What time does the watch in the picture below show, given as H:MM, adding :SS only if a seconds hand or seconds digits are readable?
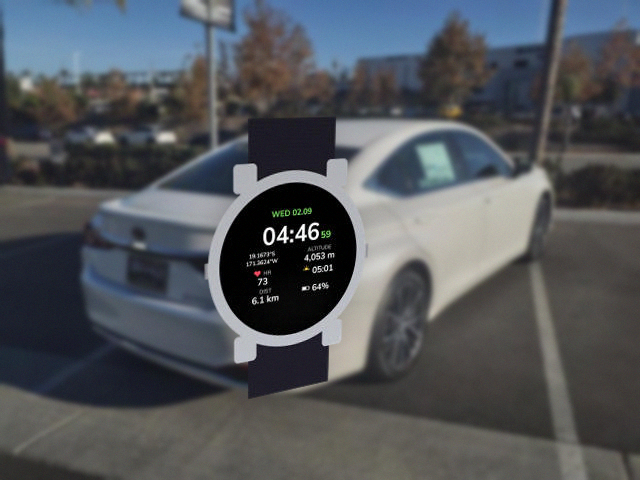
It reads 4:46:59
